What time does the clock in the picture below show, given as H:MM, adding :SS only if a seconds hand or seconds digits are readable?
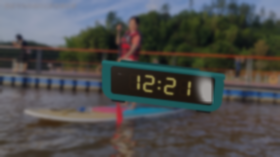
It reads 12:21
